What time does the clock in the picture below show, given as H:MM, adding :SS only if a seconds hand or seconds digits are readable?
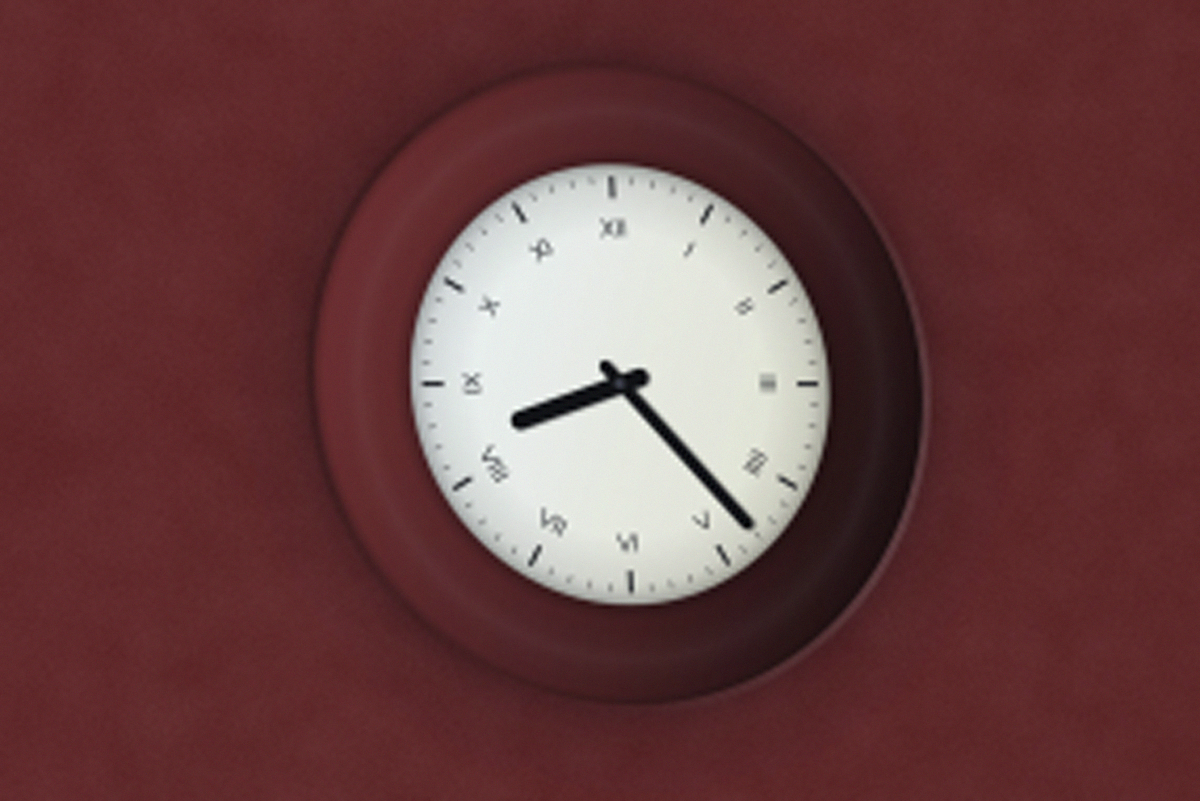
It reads 8:23
